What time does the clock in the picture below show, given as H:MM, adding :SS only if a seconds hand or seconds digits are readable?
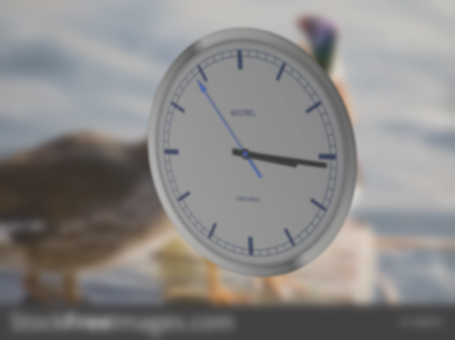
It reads 3:15:54
